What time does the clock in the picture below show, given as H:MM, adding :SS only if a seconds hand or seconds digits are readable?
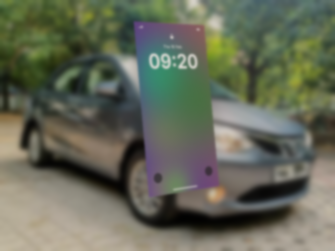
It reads 9:20
